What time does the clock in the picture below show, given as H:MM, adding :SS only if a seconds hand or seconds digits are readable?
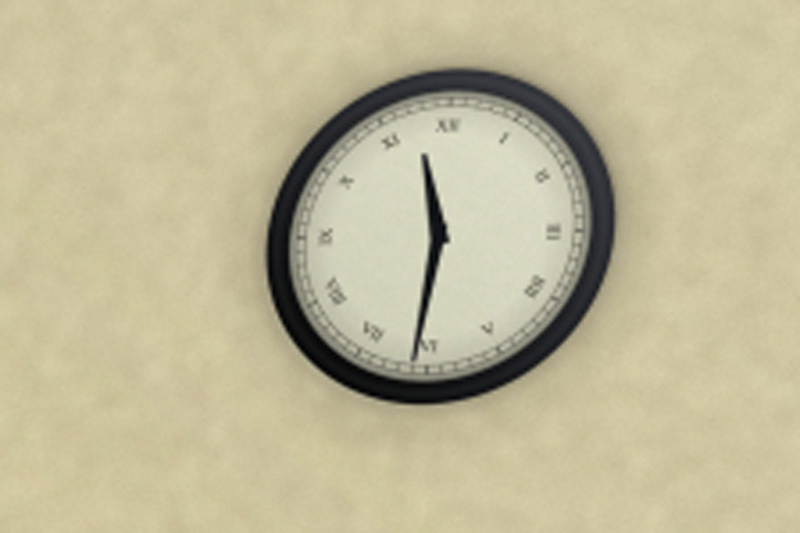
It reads 11:31
